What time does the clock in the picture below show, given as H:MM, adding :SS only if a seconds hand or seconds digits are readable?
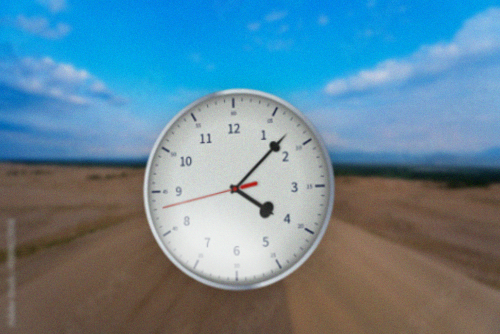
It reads 4:07:43
